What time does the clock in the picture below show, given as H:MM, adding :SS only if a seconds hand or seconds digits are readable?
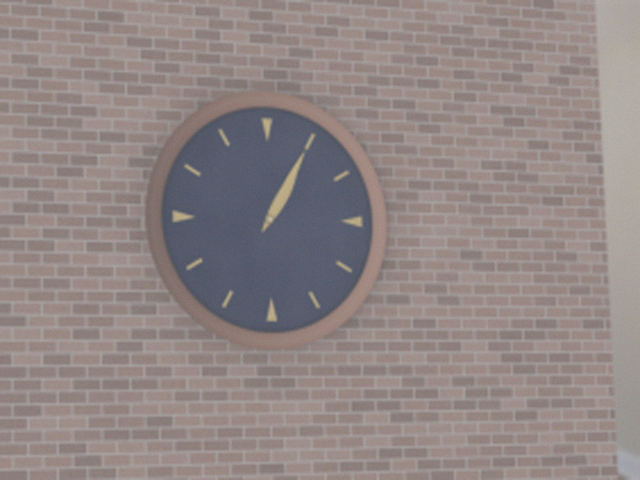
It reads 1:05
